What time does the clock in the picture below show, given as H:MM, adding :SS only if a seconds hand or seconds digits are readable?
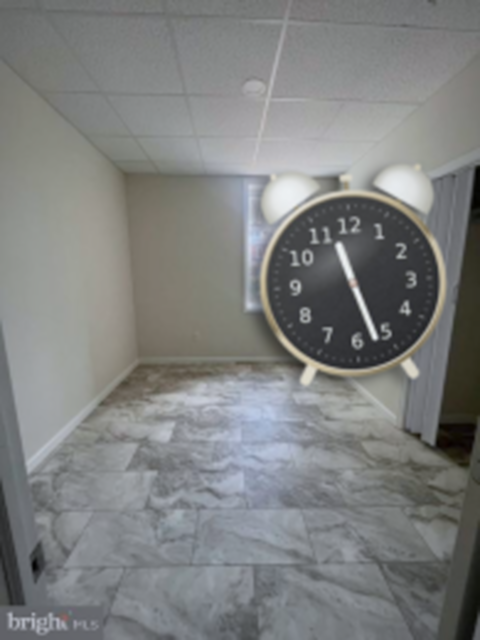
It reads 11:27
